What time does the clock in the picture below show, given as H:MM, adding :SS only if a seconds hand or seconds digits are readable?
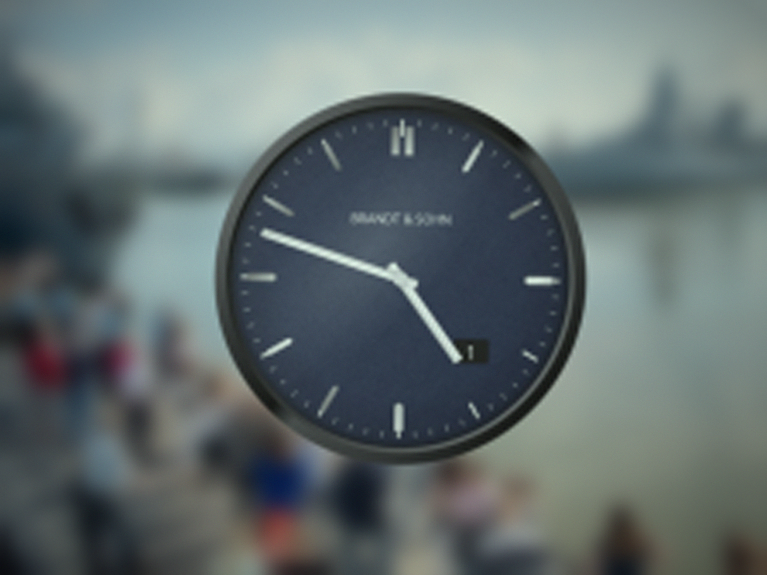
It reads 4:48
